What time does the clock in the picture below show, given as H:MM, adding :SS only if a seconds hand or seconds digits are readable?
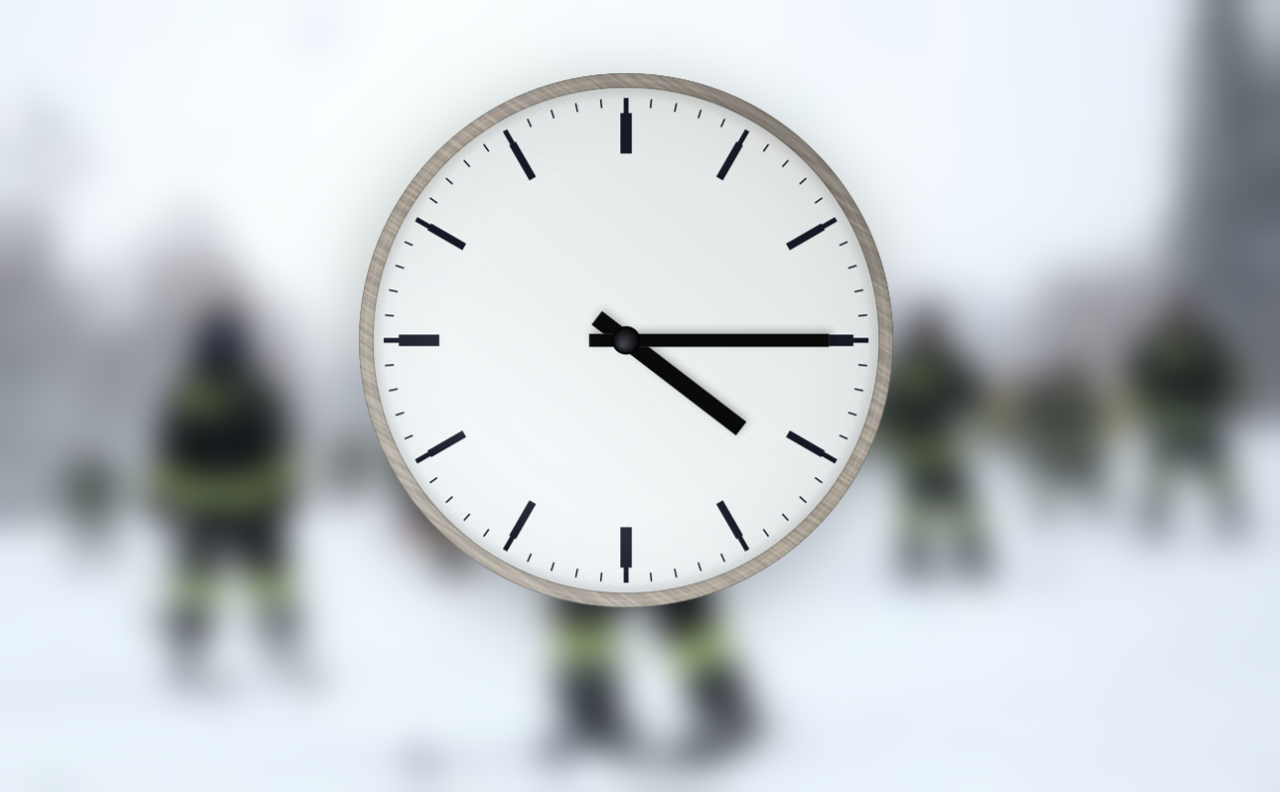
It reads 4:15
